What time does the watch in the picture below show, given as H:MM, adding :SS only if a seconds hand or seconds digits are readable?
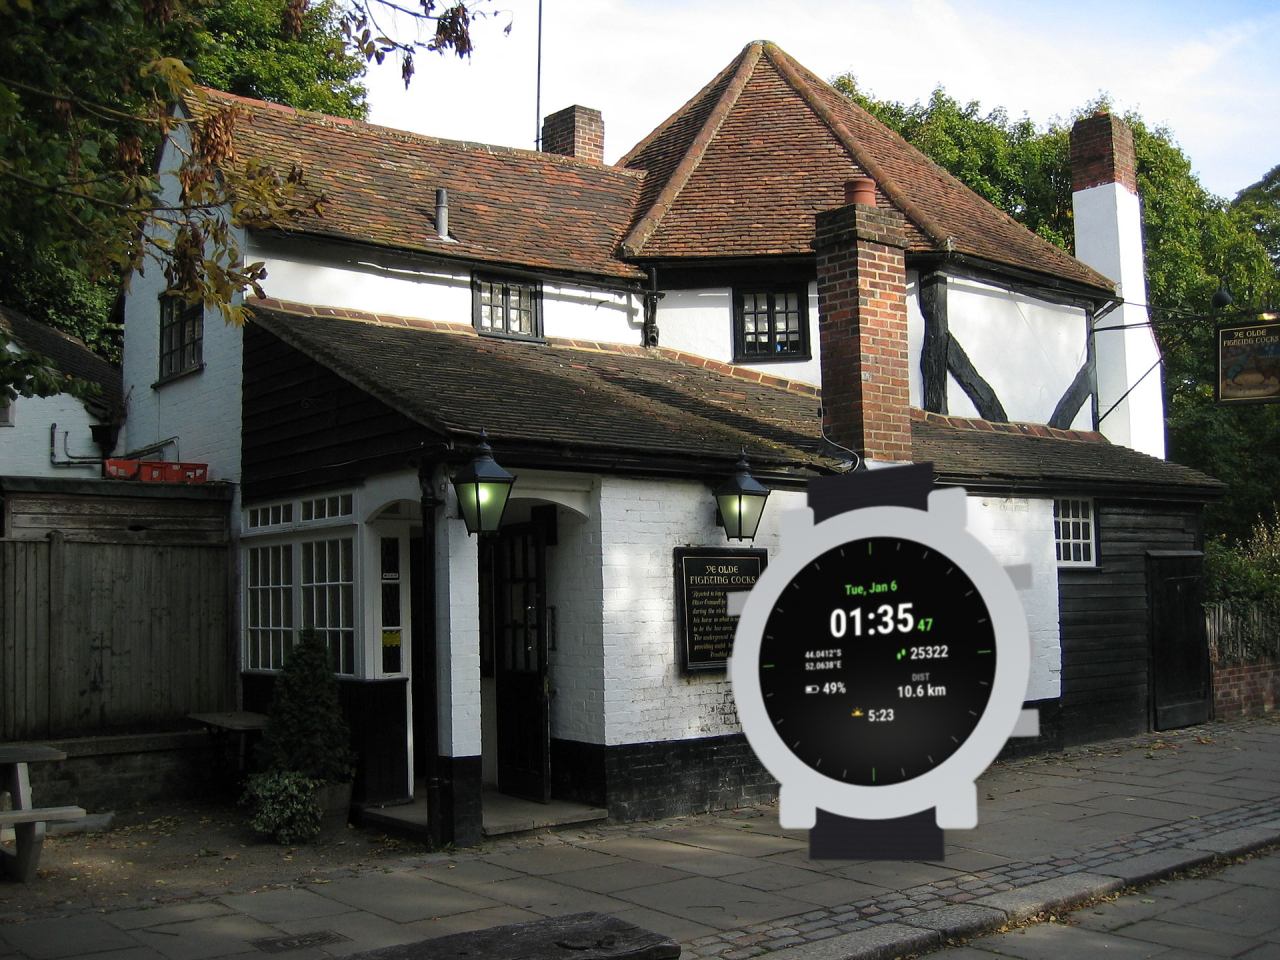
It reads 1:35:47
